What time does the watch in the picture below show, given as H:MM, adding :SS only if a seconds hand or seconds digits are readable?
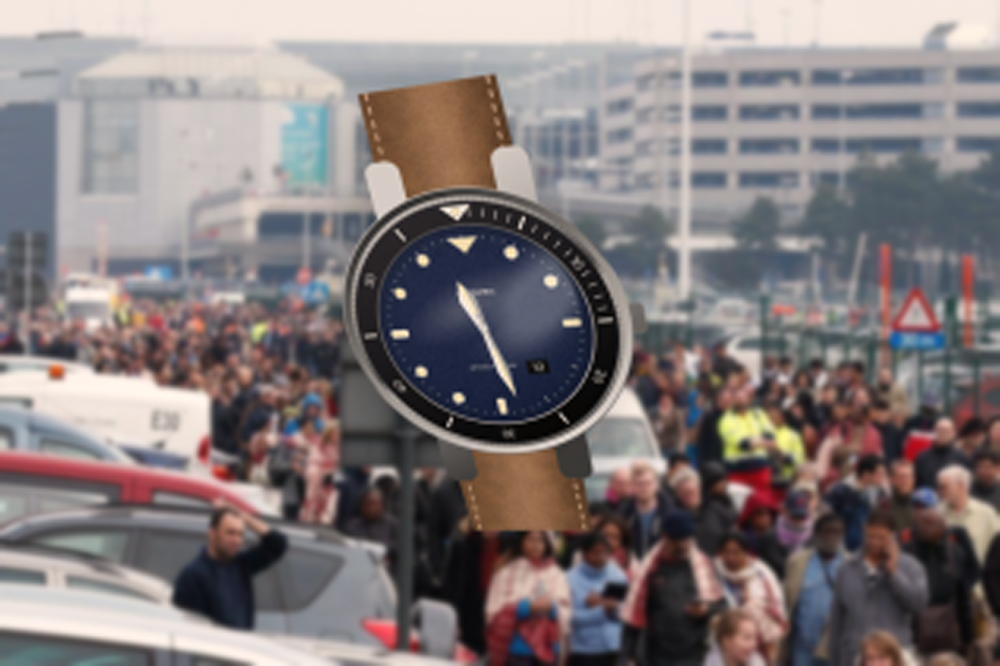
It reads 11:28
